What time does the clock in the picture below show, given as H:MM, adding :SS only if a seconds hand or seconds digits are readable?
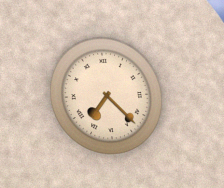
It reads 7:23
